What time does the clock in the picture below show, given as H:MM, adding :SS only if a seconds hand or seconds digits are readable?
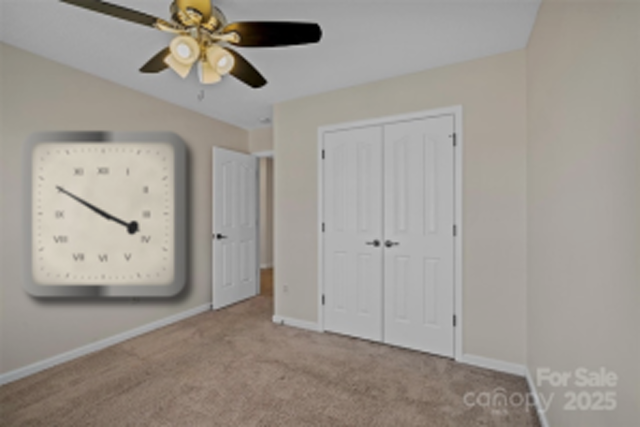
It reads 3:50
